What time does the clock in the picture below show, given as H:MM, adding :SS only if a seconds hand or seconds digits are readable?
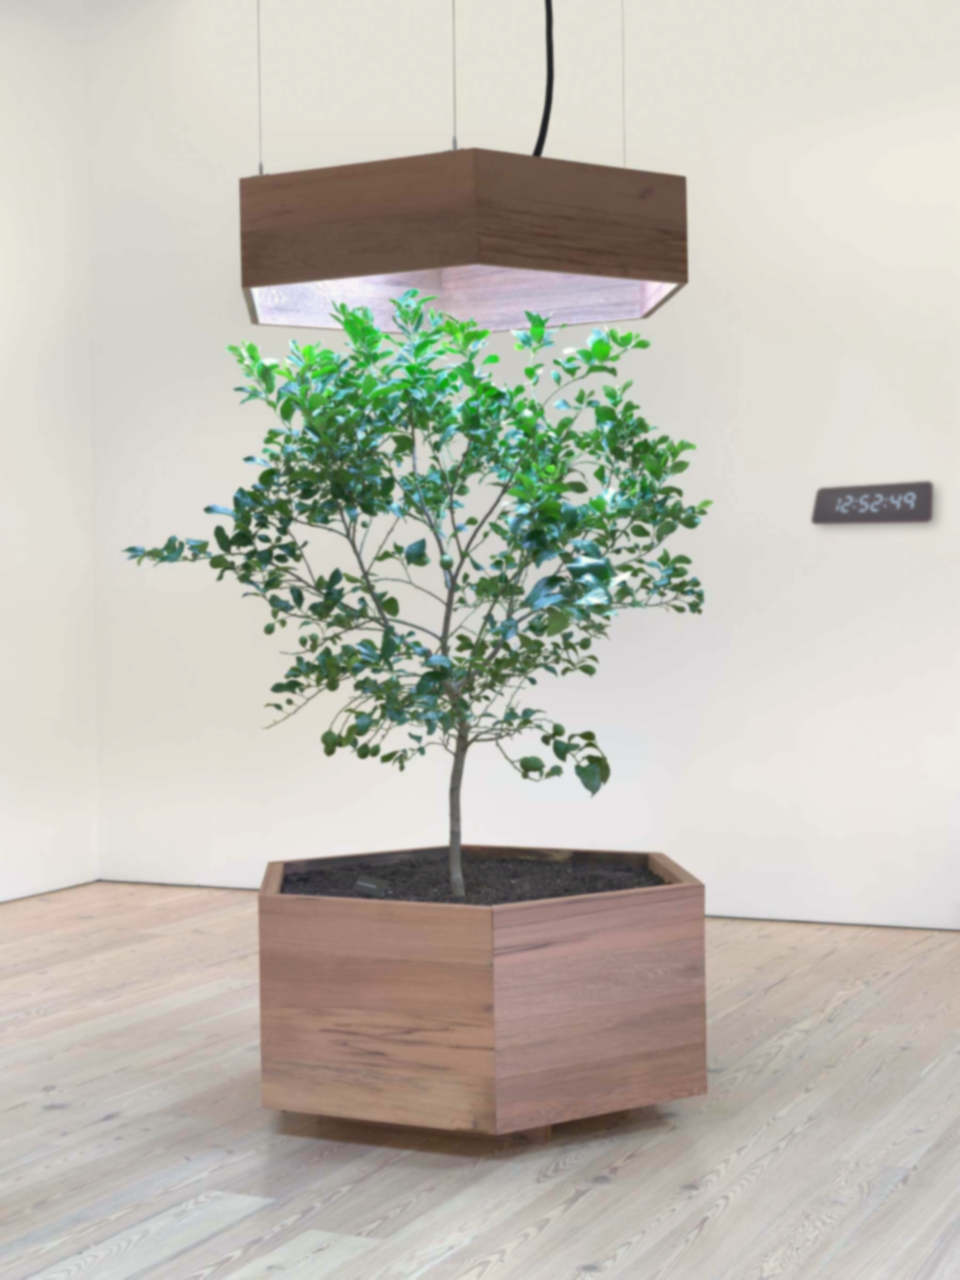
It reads 12:52:49
